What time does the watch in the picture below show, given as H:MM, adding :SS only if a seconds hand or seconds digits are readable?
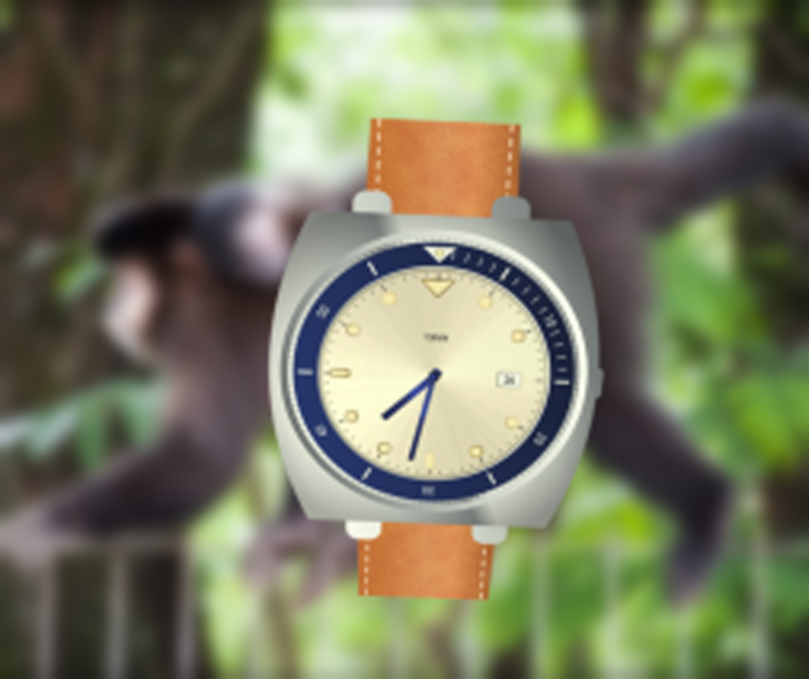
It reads 7:32
